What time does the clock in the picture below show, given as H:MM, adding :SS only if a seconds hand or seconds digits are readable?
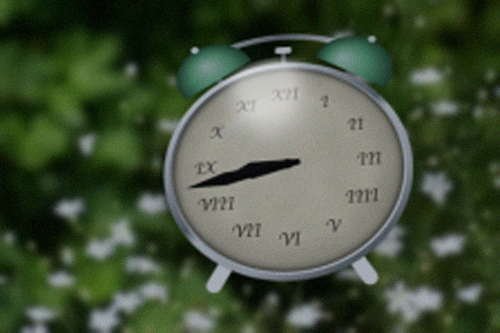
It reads 8:43
